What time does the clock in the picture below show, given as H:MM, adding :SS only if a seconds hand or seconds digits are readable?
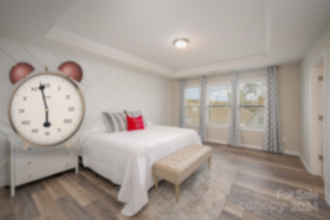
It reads 5:58
